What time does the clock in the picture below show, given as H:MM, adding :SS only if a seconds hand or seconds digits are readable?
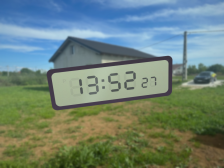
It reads 13:52:27
